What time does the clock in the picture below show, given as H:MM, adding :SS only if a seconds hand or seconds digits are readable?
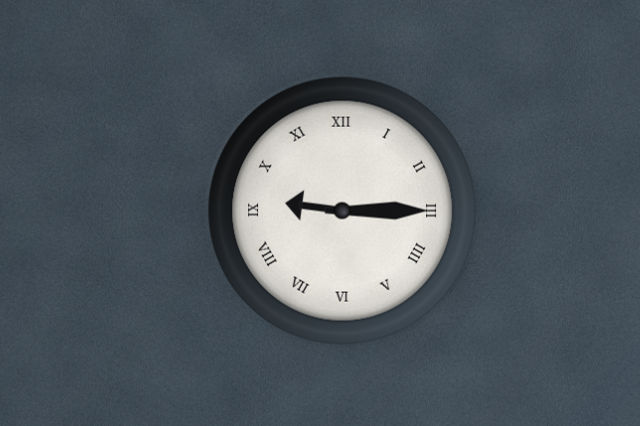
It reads 9:15
